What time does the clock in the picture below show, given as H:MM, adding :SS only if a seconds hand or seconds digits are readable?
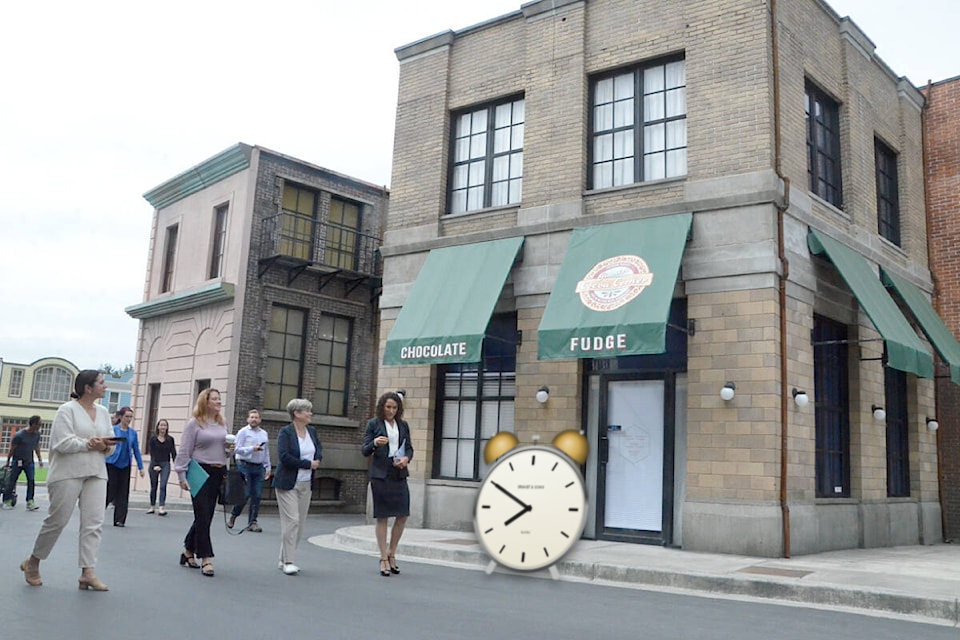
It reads 7:50
